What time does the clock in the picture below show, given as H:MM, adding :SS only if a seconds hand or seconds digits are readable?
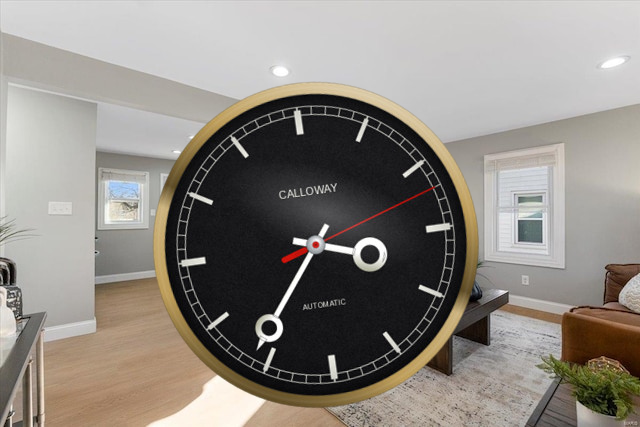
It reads 3:36:12
